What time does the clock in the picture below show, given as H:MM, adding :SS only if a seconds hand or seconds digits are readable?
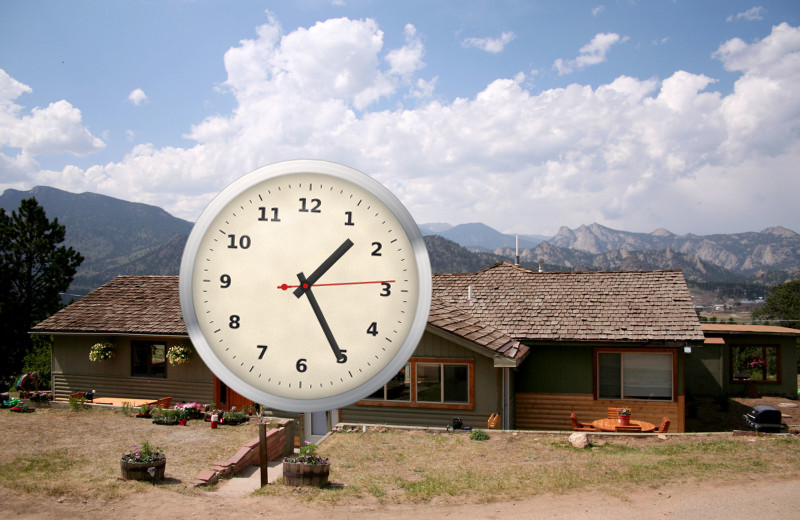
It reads 1:25:14
